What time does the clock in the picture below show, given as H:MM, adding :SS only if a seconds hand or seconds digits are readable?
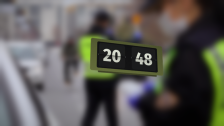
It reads 20:48
